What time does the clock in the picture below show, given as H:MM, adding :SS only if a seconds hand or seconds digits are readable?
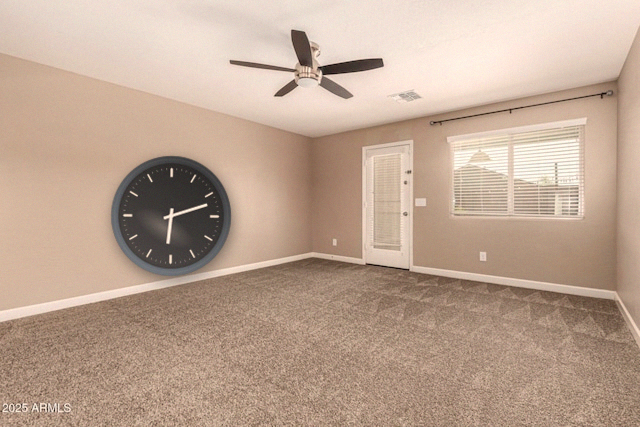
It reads 6:12
